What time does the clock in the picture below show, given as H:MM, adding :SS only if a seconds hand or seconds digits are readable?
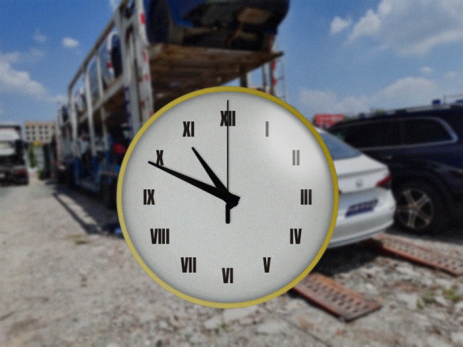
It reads 10:49:00
